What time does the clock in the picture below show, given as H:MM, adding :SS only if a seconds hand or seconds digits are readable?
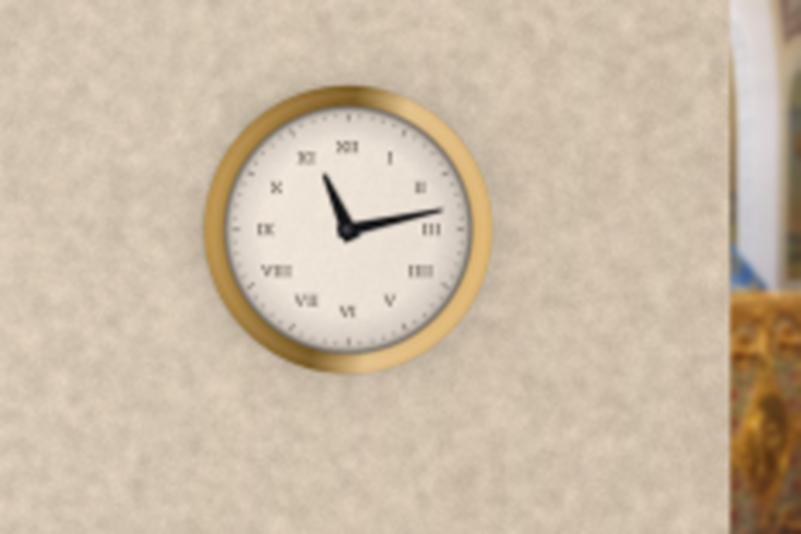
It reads 11:13
